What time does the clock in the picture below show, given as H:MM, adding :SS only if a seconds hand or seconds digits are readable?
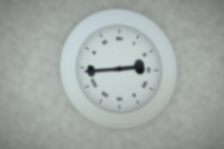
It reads 2:44
